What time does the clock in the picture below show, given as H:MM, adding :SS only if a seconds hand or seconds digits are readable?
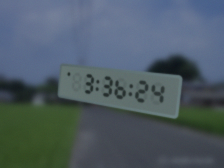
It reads 3:36:24
